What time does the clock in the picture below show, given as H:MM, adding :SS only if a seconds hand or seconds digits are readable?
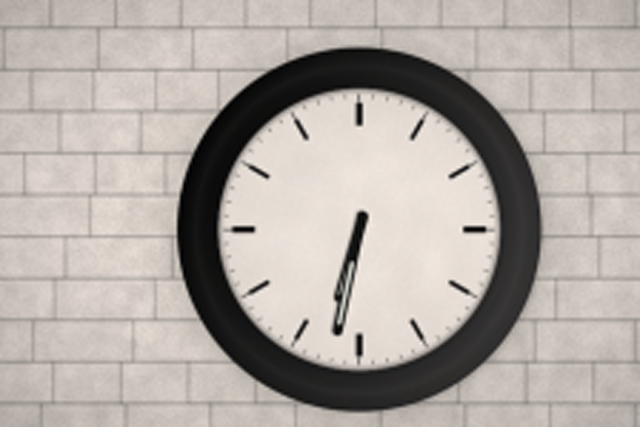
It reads 6:32
